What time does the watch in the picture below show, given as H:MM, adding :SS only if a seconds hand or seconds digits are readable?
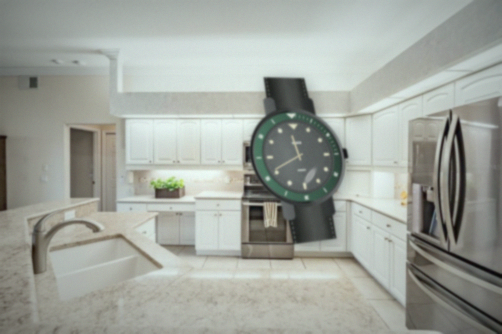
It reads 11:41
